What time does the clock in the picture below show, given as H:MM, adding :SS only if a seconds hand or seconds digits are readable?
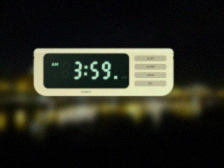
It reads 3:59
